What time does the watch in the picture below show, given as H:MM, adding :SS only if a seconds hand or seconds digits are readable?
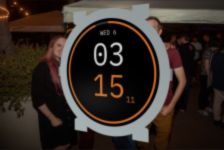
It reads 3:15
